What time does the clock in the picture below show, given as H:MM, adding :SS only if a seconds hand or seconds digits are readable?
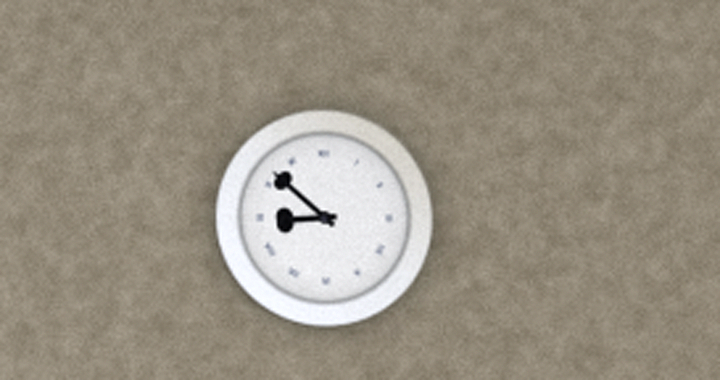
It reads 8:52
